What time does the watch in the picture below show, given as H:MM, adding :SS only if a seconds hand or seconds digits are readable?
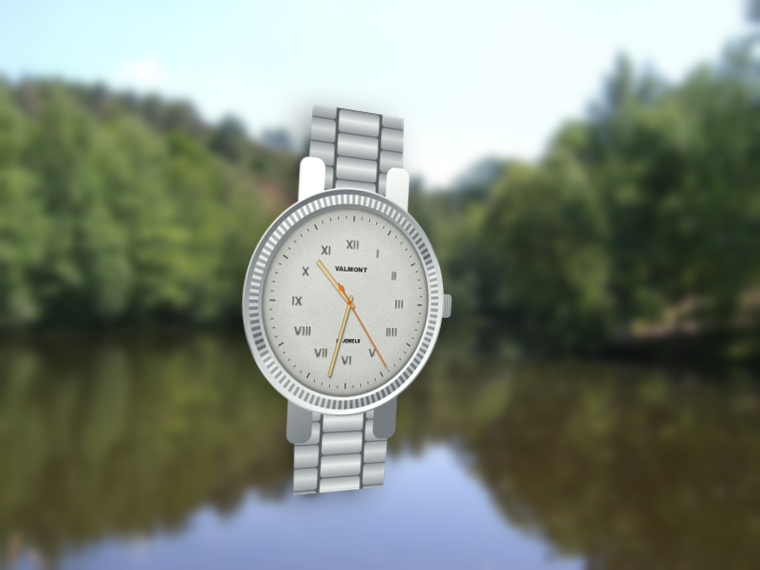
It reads 10:32:24
